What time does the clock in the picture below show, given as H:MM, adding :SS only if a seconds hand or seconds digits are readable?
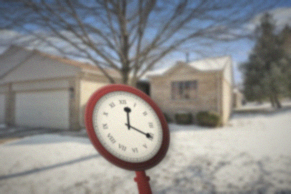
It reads 12:20
